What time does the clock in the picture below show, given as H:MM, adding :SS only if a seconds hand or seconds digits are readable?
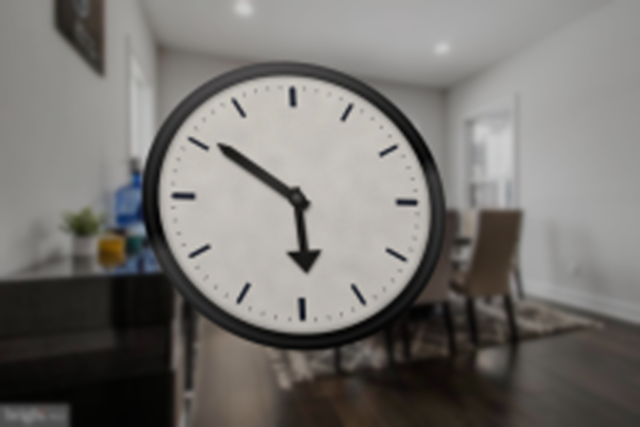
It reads 5:51
